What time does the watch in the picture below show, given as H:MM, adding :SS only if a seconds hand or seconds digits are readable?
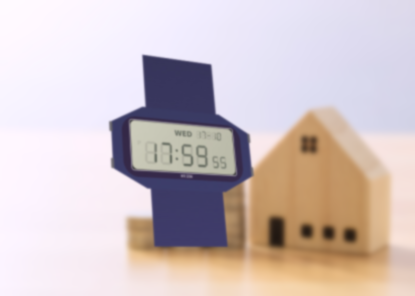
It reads 17:59:55
